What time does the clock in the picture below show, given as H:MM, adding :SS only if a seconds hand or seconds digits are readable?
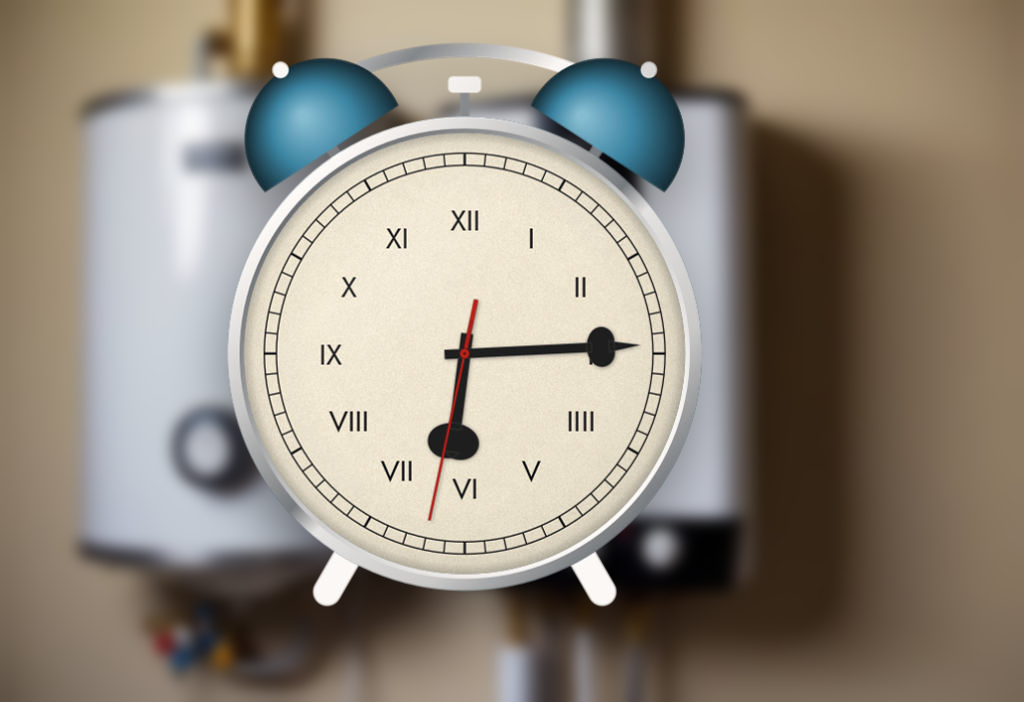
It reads 6:14:32
